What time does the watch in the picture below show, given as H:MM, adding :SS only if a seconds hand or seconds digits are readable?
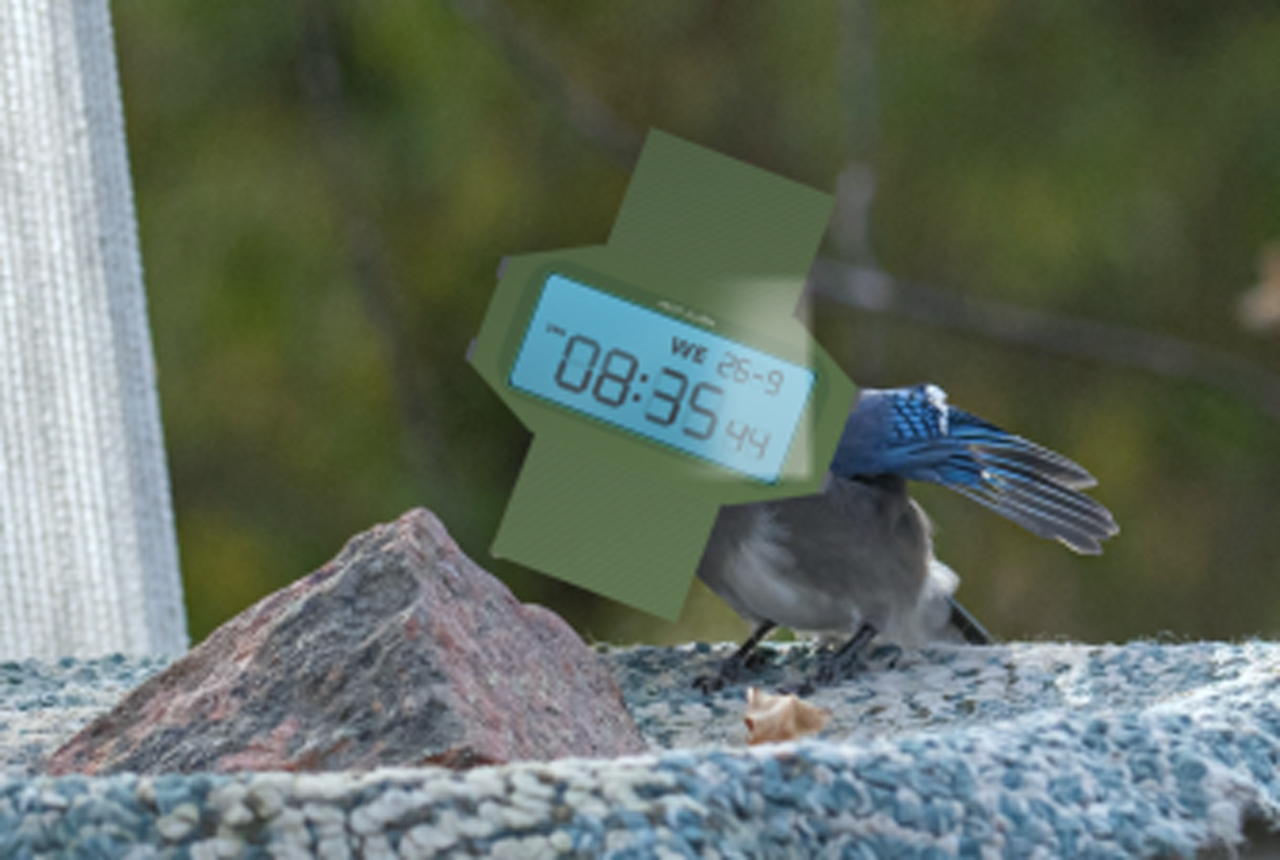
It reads 8:35:44
